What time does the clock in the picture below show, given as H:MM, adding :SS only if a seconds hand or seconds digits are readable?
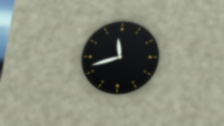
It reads 11:42
